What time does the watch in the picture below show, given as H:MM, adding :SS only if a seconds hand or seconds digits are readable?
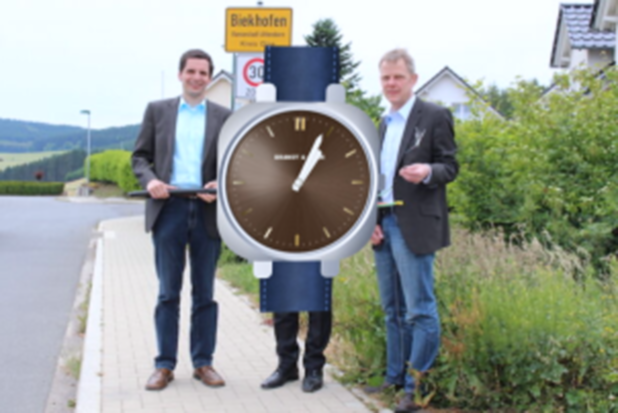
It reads 1:04
